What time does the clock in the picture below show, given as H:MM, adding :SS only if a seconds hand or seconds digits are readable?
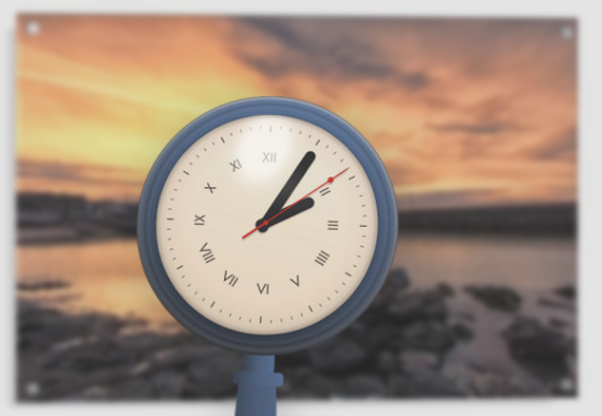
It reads 2:05:09
